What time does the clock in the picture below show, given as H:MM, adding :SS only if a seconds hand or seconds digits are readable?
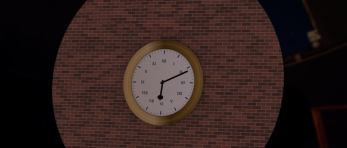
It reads 6:11
